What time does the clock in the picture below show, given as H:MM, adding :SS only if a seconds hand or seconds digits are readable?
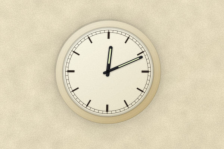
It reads 12:11
